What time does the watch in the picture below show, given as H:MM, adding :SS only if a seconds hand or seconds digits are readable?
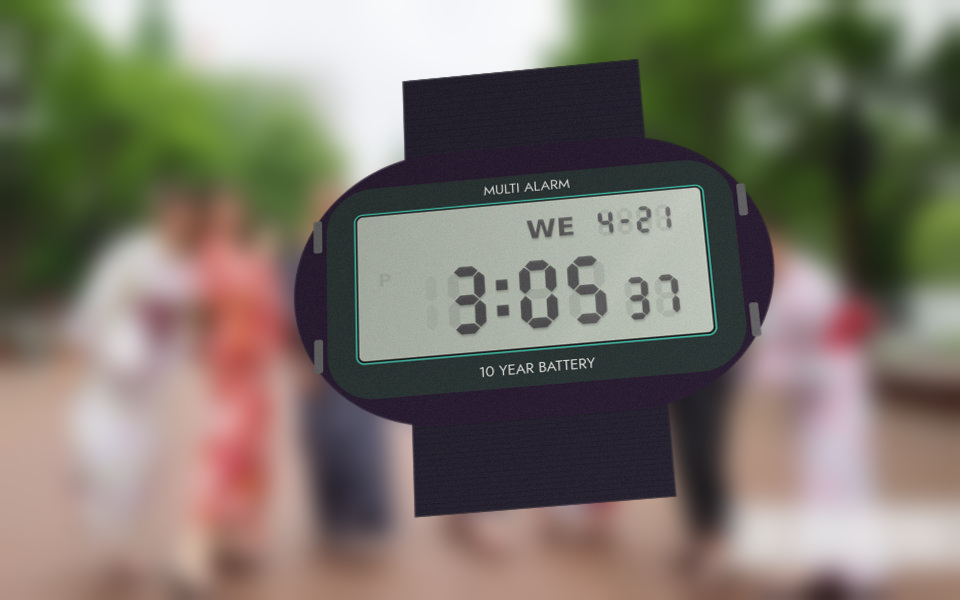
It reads 3:05:37
